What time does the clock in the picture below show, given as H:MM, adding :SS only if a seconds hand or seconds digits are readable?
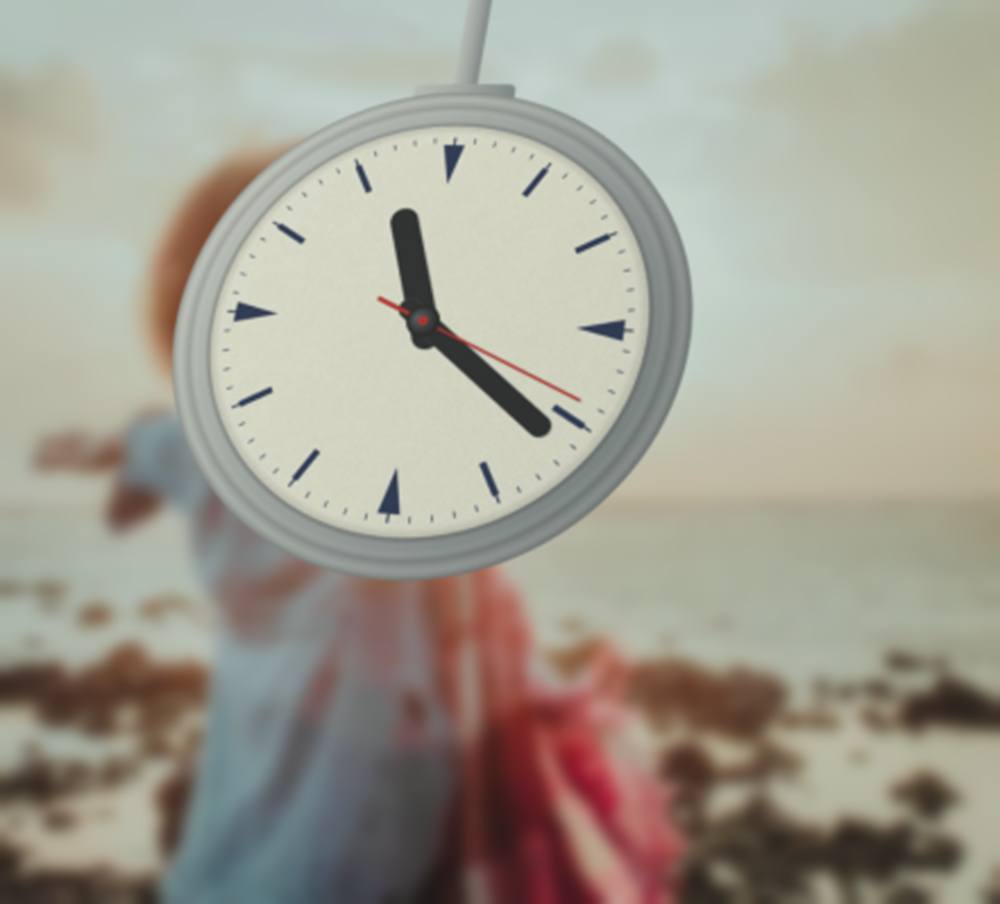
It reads 11:21:19
